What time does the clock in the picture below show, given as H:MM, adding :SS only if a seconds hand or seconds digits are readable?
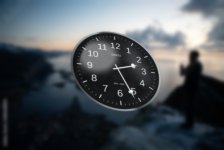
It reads 2:26
